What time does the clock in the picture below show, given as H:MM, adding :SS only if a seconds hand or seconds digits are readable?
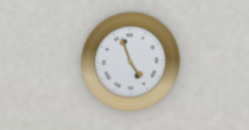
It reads 4:57
